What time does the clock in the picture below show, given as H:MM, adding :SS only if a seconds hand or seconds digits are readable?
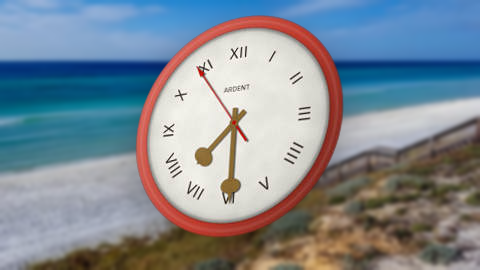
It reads 7:29:54
